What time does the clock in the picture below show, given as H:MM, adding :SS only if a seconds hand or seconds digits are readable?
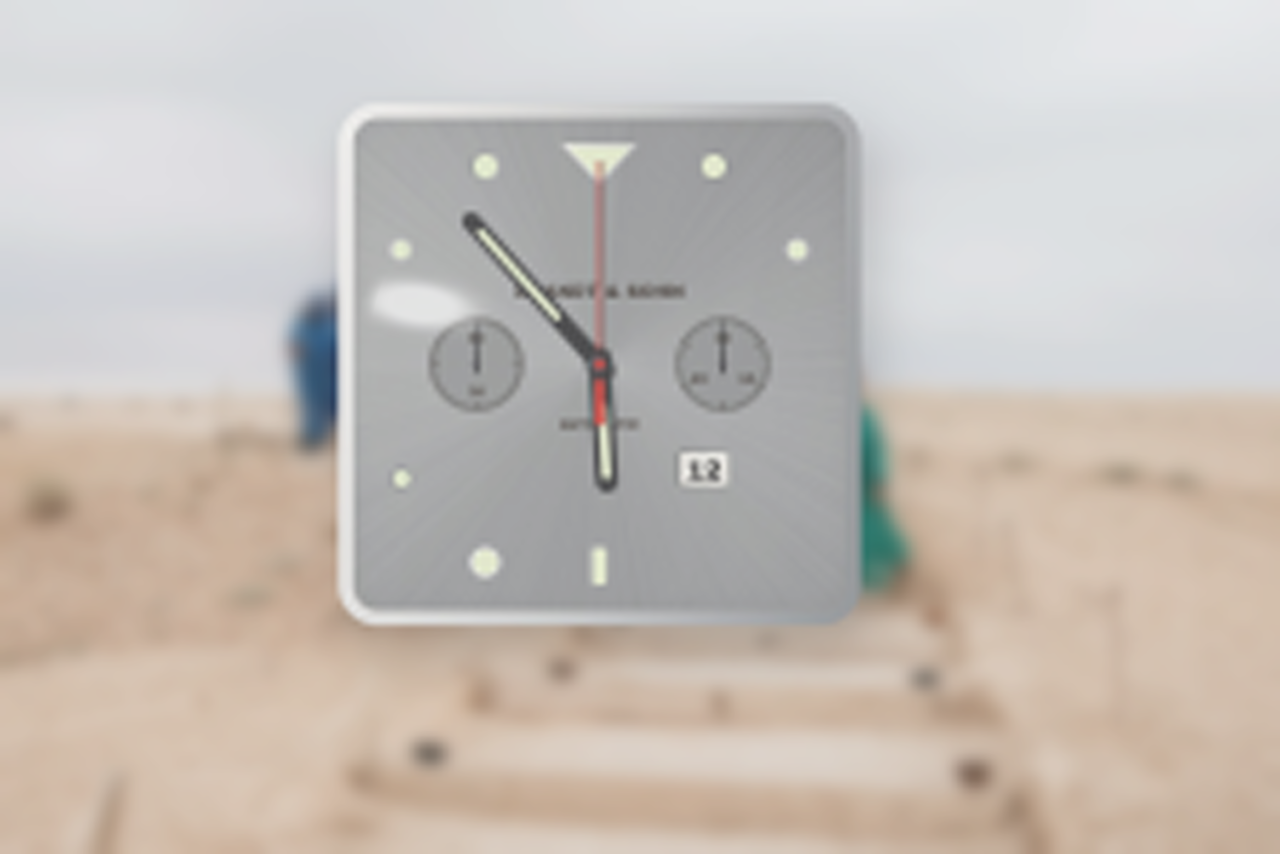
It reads 5:53
